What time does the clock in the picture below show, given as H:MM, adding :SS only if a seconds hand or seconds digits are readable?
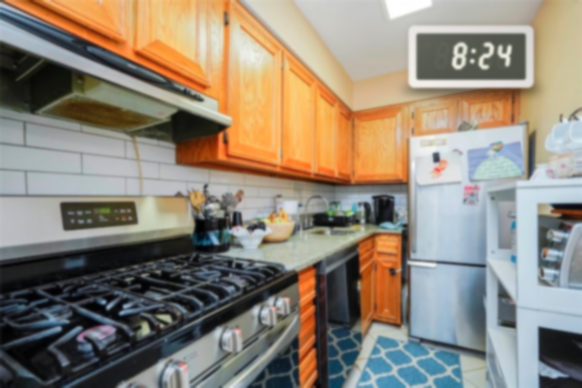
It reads 8:24
